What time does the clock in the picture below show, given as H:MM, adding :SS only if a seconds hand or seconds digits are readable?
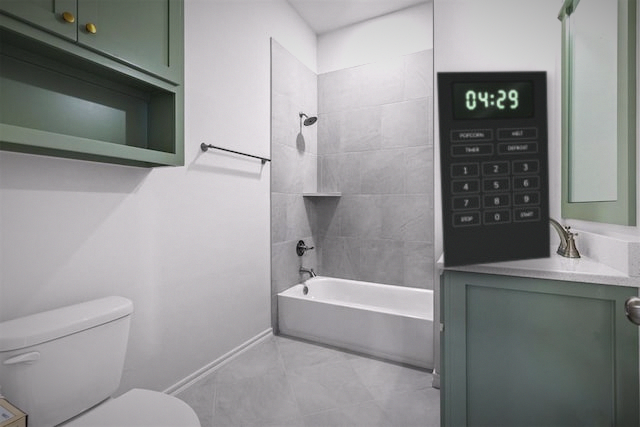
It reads 4:29
